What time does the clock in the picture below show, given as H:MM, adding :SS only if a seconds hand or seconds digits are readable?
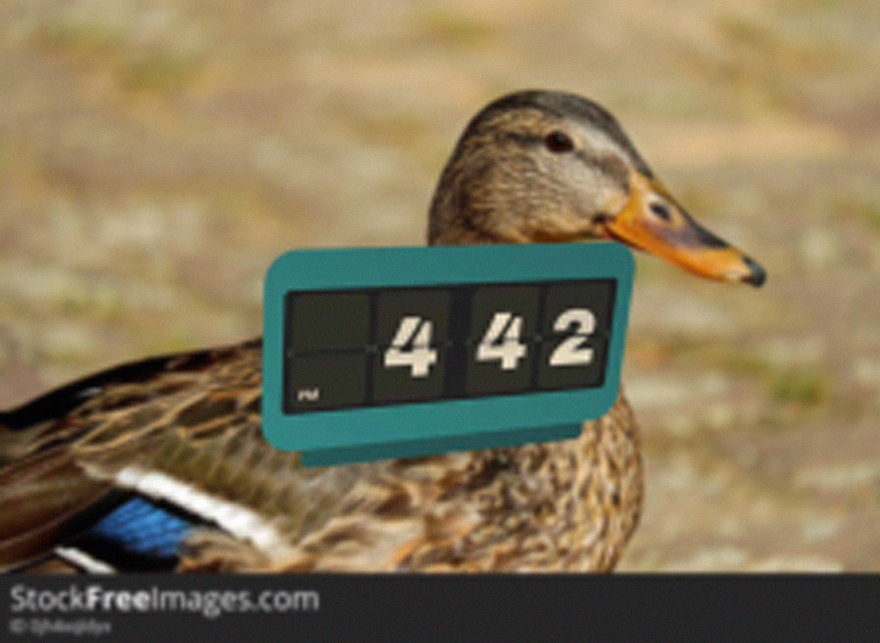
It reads 4:42
